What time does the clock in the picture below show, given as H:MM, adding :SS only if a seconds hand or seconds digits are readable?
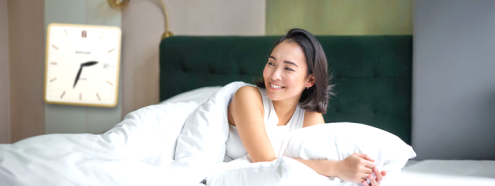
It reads 2:33
